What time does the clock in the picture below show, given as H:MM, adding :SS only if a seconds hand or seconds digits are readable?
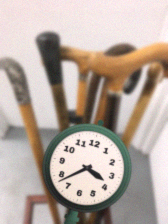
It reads 3:38
